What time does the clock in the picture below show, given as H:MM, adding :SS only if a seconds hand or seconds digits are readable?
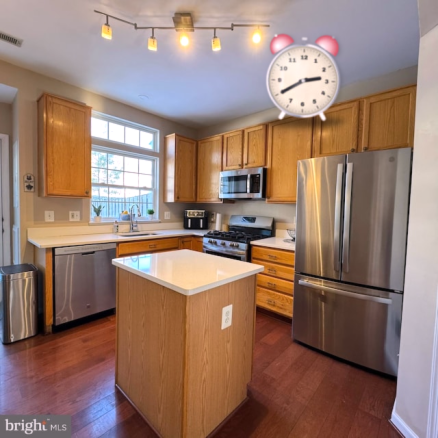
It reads 2:40
